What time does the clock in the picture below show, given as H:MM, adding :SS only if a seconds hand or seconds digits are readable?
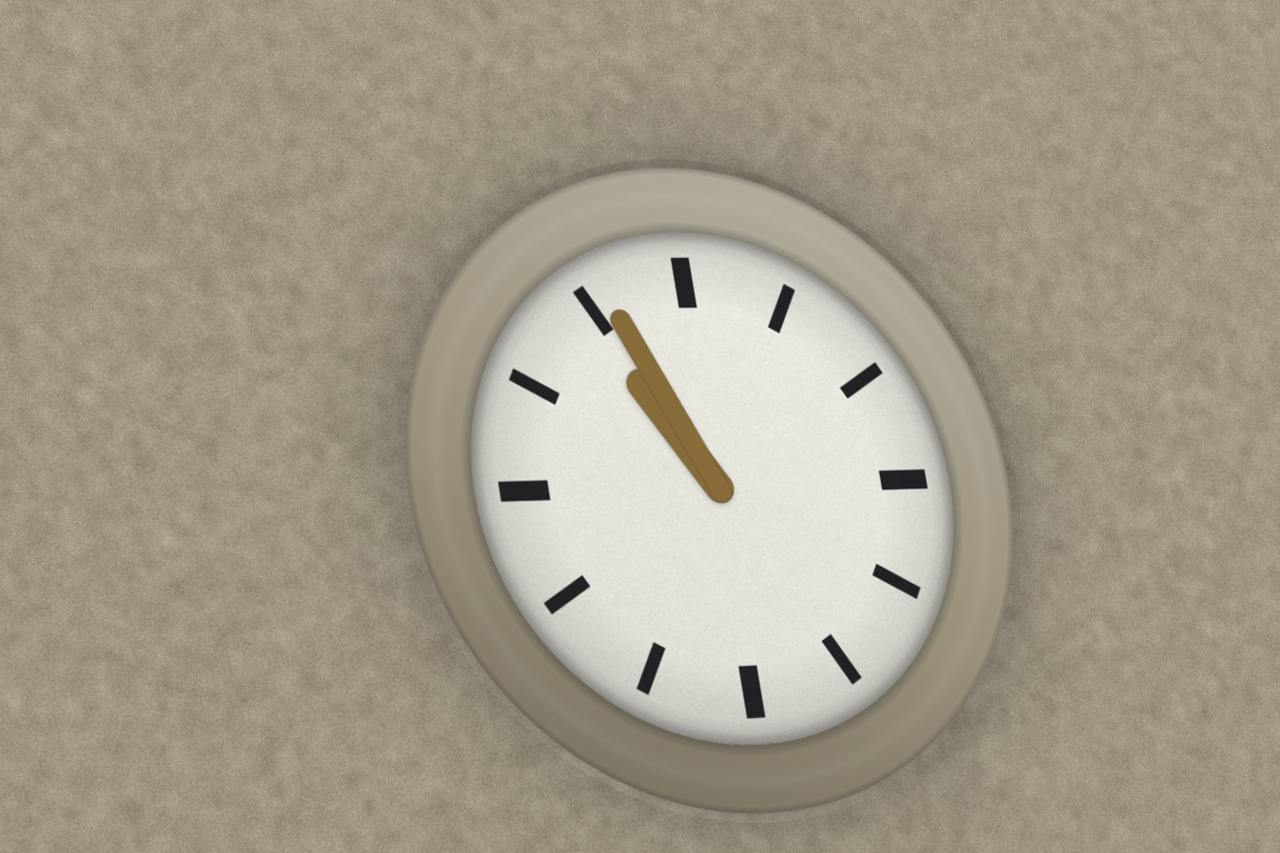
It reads 10:56
